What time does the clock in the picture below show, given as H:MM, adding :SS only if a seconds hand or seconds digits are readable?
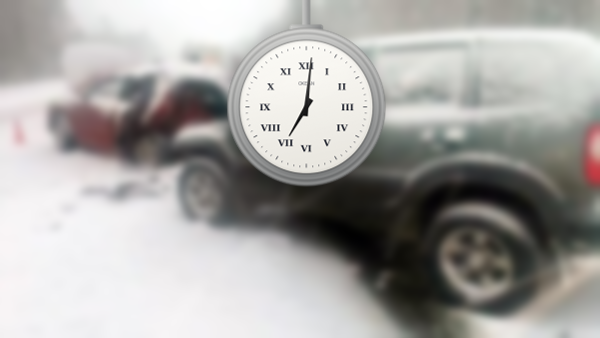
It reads 7:01
